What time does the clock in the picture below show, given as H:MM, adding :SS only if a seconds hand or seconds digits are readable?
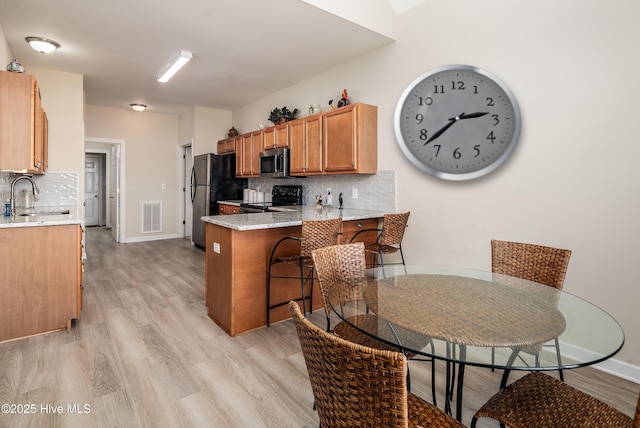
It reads 2:38
